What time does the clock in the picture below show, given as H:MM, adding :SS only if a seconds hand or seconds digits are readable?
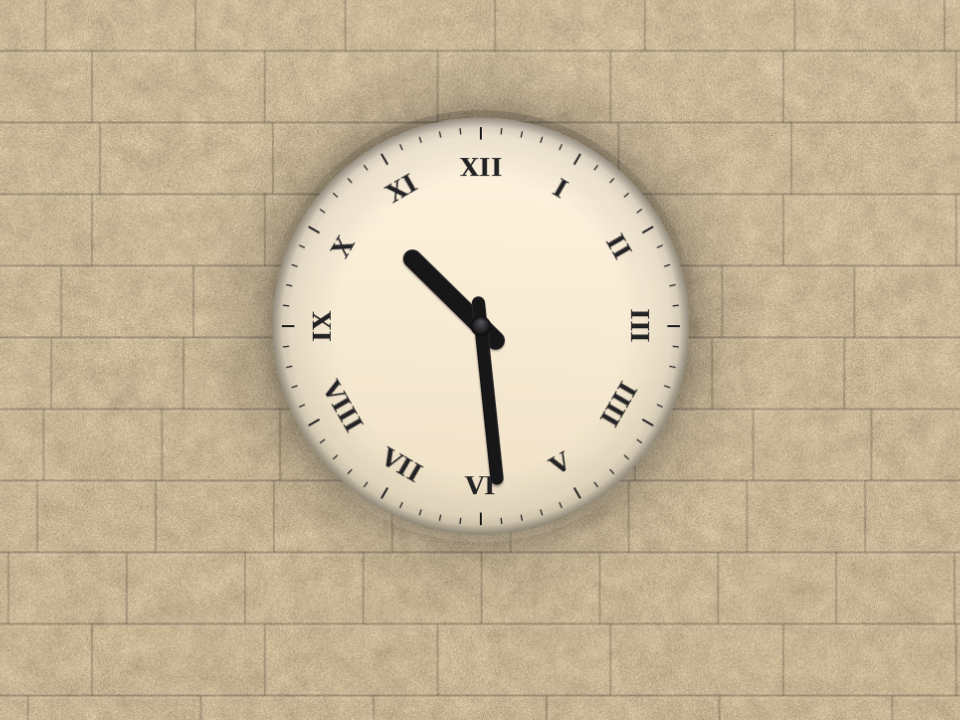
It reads 10:29
